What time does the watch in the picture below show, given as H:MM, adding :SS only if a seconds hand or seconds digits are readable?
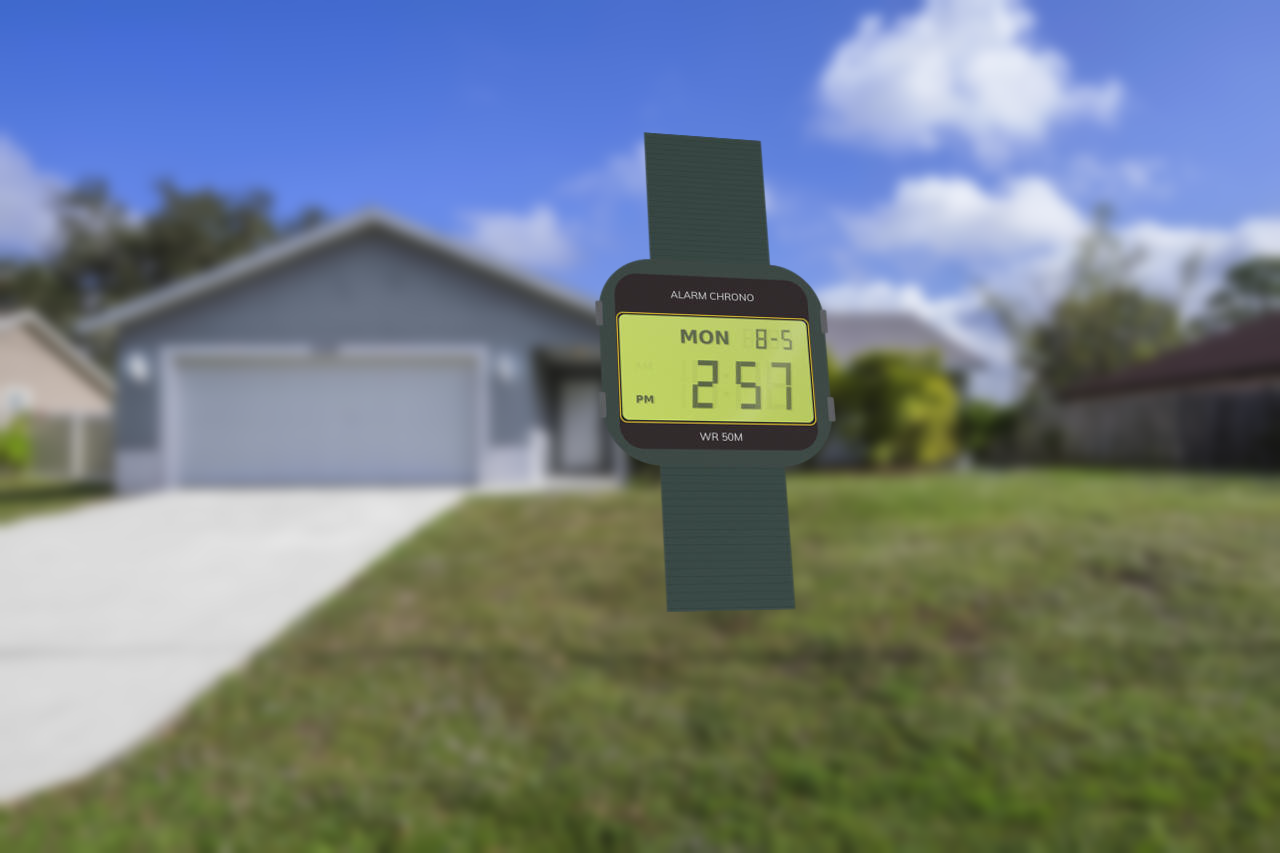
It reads 2:57
